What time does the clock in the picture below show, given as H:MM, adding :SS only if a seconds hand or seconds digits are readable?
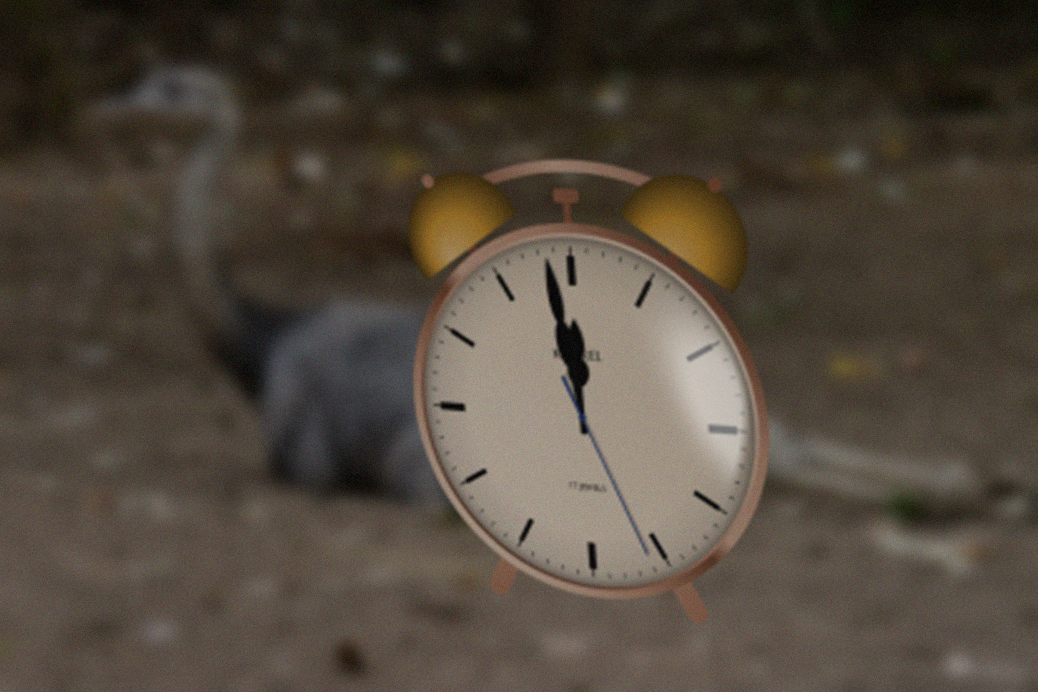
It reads 11:58:26
